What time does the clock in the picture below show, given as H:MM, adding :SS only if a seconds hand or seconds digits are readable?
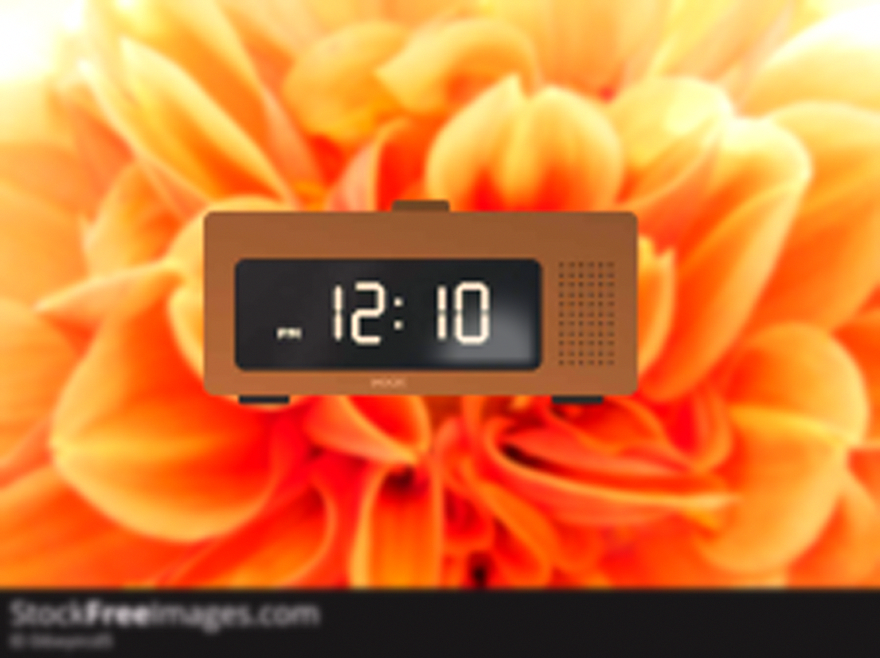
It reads 12:10
